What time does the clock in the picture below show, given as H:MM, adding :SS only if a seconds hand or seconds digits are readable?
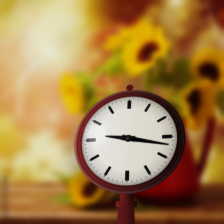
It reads 9:17
